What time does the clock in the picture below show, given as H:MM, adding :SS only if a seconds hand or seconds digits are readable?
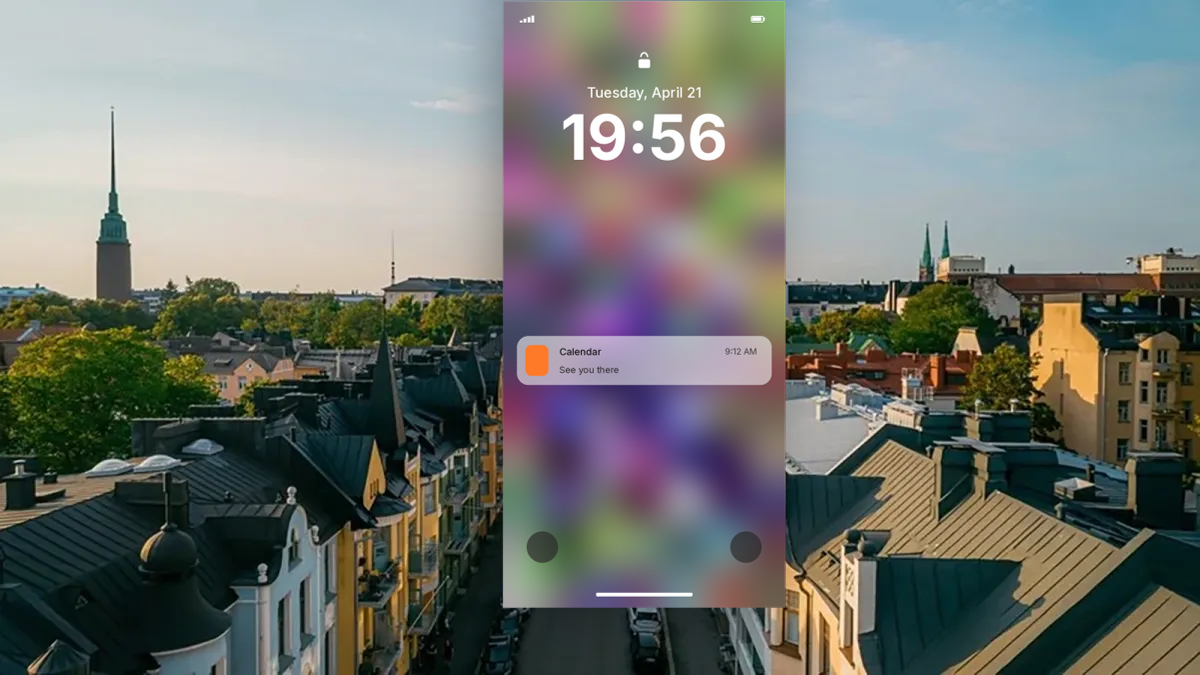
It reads 19:56
